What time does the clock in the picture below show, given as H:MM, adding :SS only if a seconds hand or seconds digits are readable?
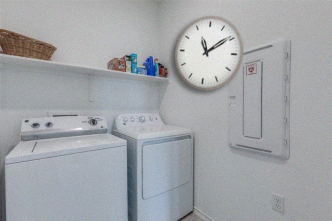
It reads 11:09
